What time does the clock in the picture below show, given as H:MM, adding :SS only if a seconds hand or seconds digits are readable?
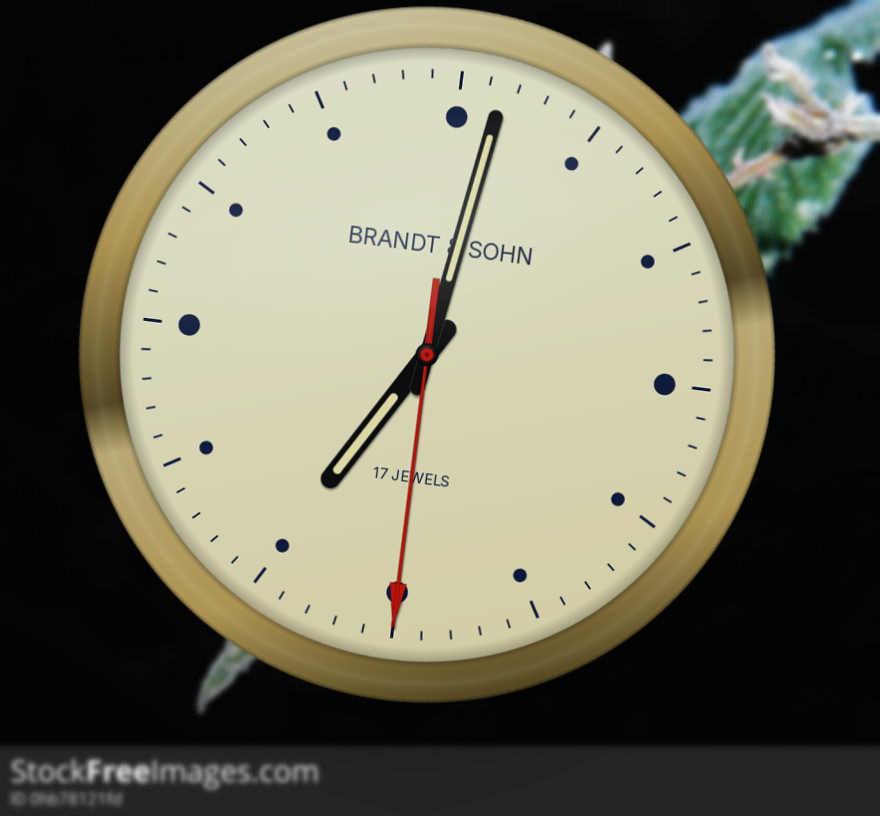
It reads 7:01:30
